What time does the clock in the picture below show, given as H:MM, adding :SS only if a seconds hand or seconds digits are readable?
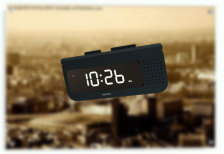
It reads 10:26
